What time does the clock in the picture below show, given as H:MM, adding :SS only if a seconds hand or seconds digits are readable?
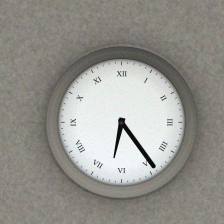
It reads 6:24
